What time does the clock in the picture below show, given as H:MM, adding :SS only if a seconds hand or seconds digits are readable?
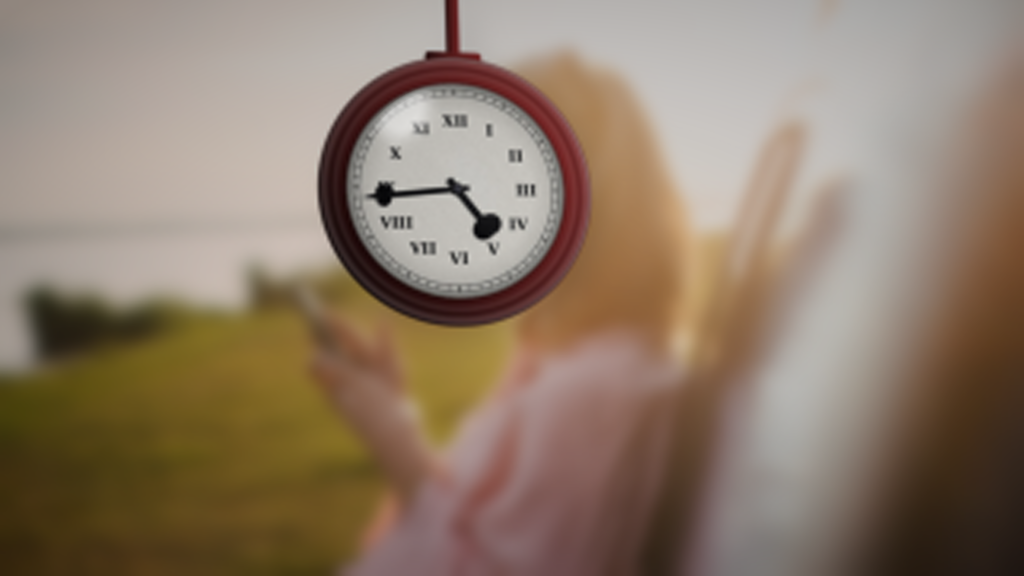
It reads 4:44
